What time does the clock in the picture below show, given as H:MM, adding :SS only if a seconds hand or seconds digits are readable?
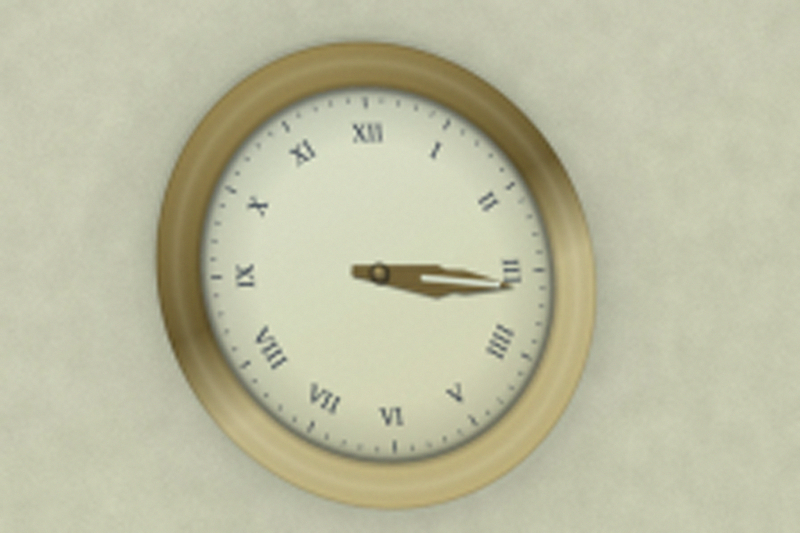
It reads 3:16
